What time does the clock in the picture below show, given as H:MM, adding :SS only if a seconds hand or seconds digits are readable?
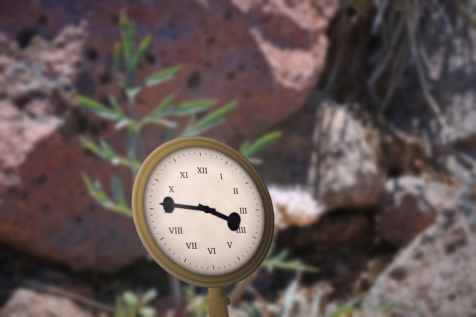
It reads 3:46
